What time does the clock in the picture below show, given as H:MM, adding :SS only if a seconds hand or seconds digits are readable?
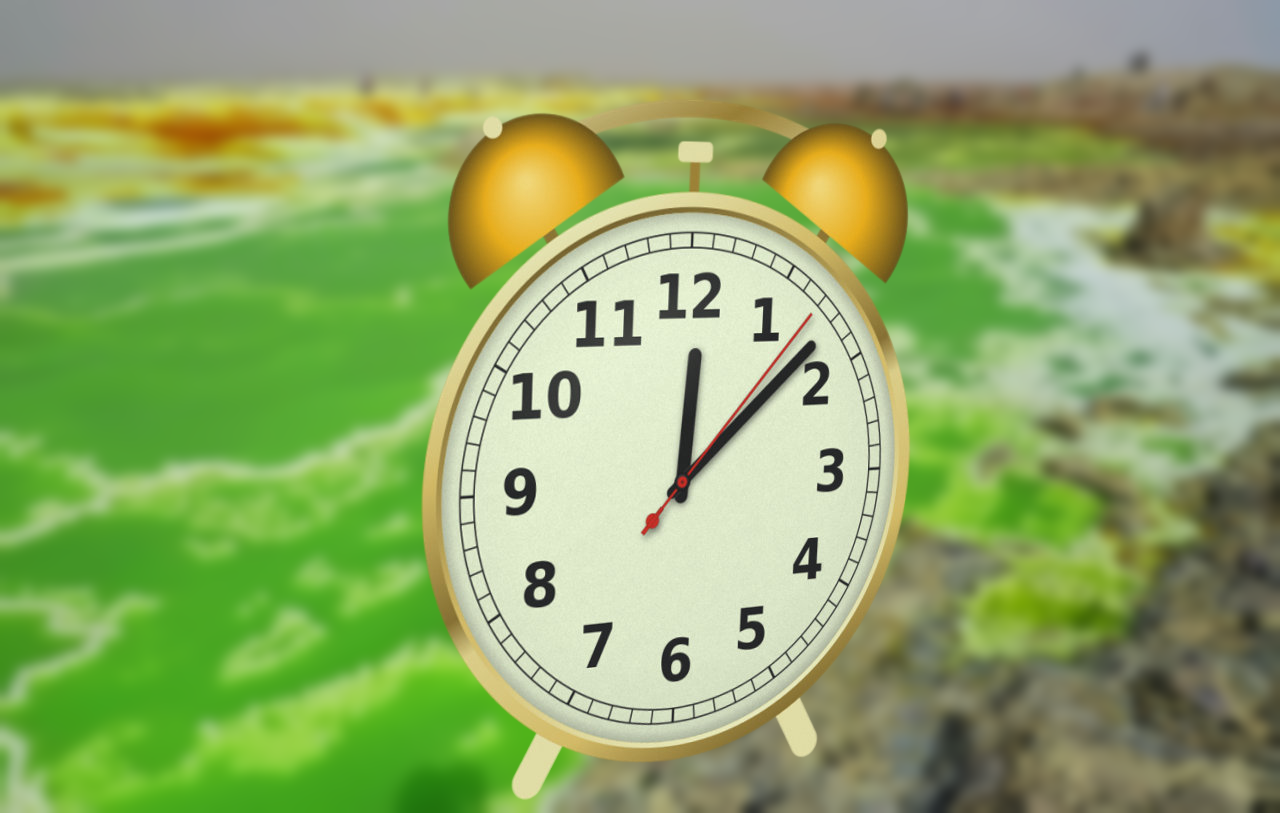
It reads 12:08:07
